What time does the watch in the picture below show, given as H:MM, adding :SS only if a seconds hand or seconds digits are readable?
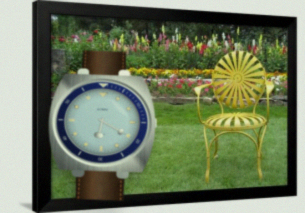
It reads 6:20
